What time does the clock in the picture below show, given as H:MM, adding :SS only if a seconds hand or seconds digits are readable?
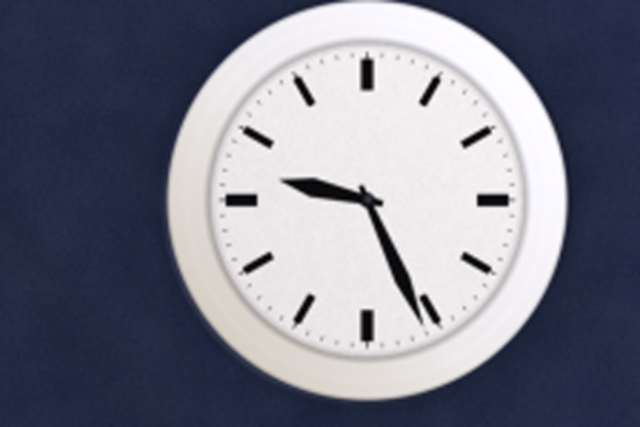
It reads 9:26
